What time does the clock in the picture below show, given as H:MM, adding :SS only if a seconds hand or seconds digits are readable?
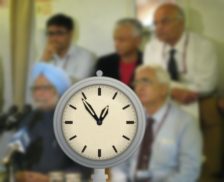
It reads 12:54
